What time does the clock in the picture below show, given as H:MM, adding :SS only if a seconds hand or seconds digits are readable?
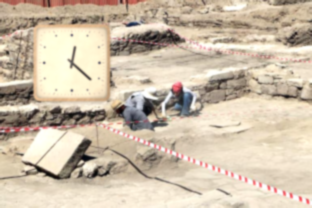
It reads 12:22
